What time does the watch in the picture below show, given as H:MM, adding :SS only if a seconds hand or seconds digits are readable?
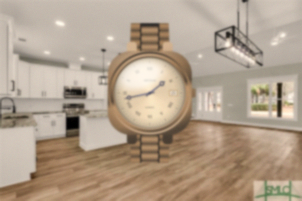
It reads 1:43
